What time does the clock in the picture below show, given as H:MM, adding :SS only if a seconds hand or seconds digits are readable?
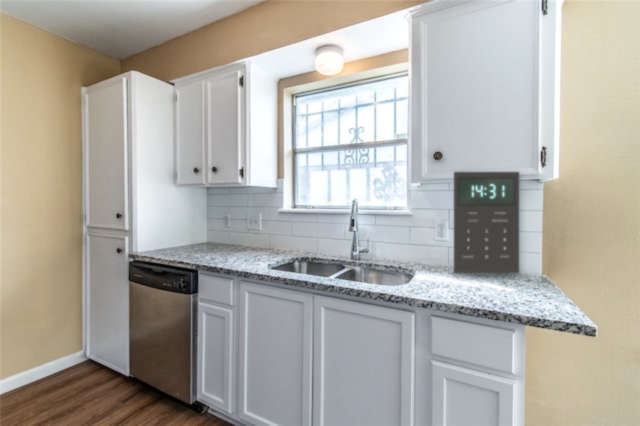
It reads 14:31
